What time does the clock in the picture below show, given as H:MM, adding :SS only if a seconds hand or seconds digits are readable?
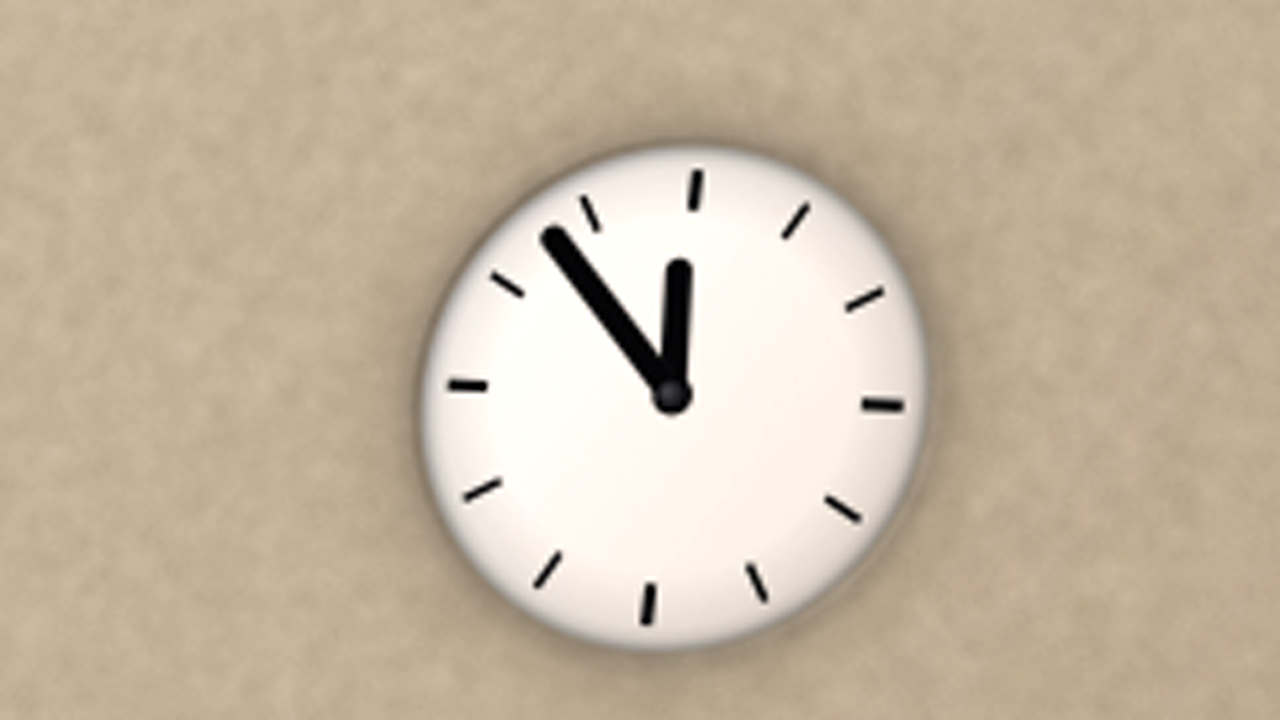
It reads 11:53
